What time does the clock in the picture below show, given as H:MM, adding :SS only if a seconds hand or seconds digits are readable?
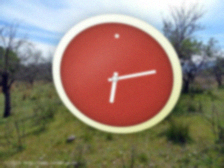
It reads 6:12
